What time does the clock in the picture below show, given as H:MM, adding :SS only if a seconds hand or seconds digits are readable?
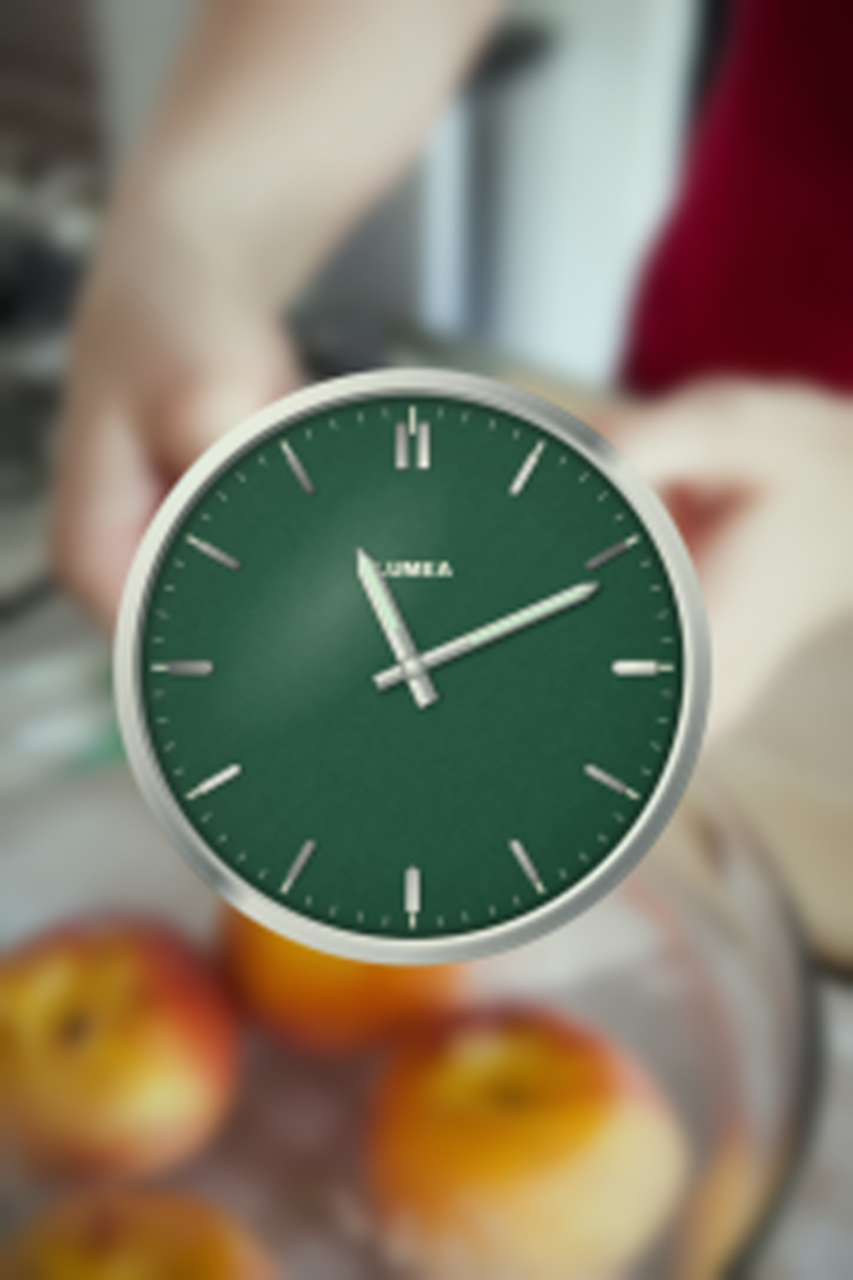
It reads 11:11
